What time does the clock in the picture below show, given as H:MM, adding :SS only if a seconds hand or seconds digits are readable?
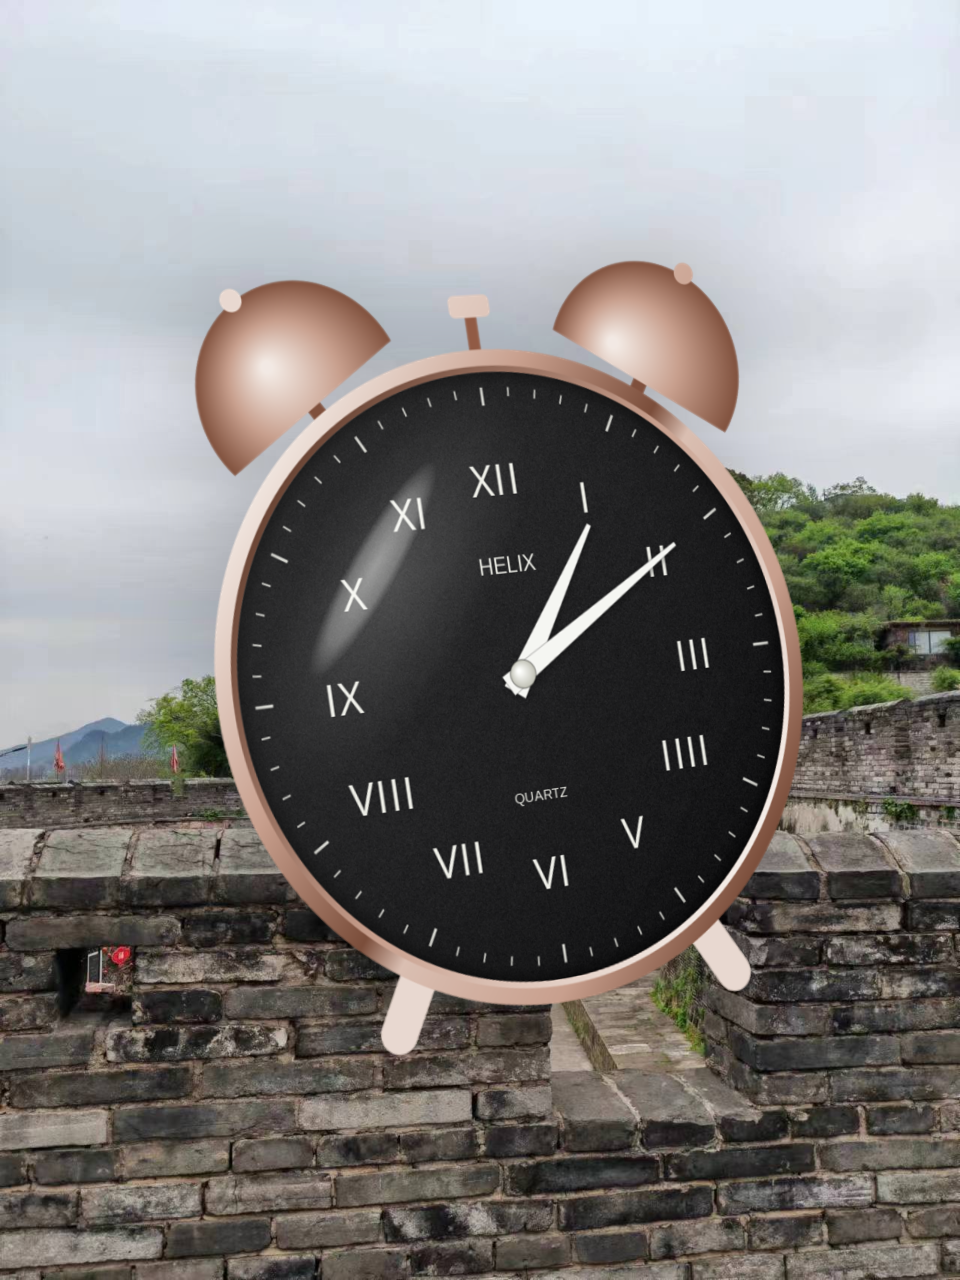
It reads 1:10
